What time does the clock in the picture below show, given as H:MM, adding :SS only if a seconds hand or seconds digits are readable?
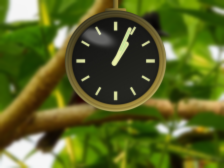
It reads 1:04
